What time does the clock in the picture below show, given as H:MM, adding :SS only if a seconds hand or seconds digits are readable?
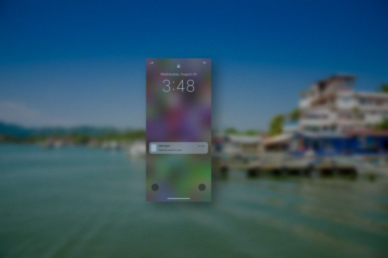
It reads 3:48
